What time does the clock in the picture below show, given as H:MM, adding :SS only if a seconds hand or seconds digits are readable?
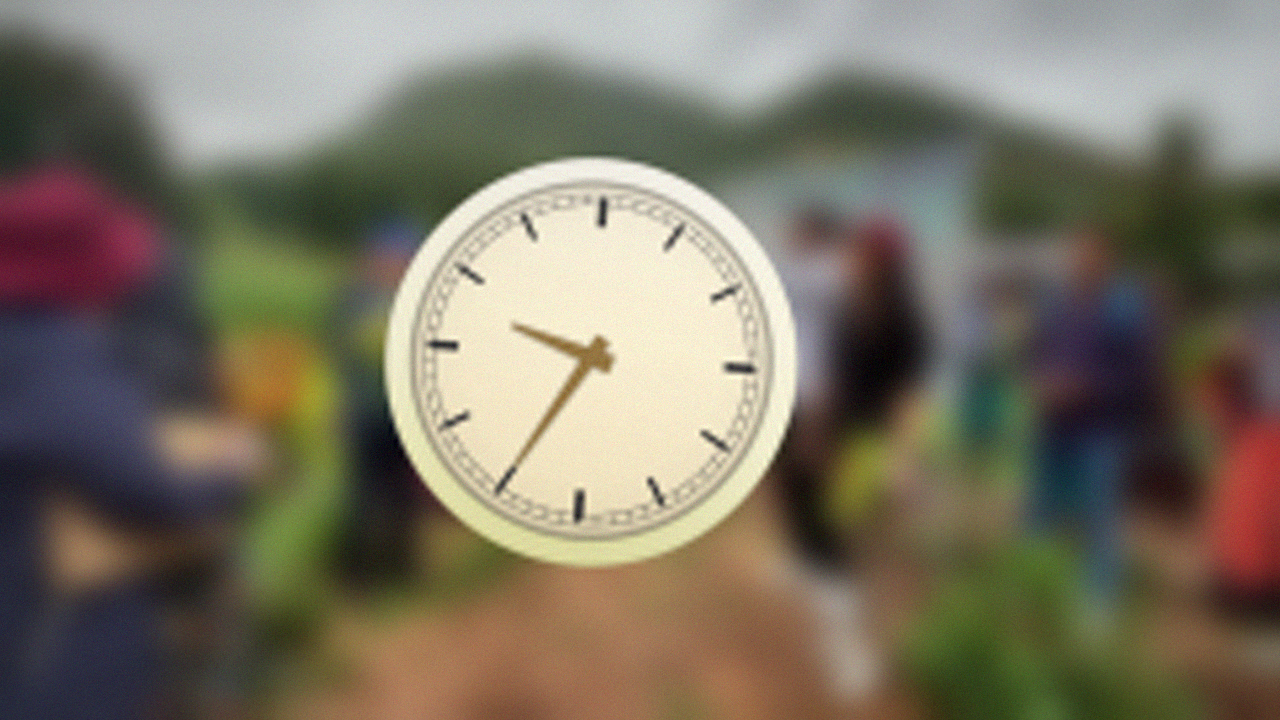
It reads 9:35
